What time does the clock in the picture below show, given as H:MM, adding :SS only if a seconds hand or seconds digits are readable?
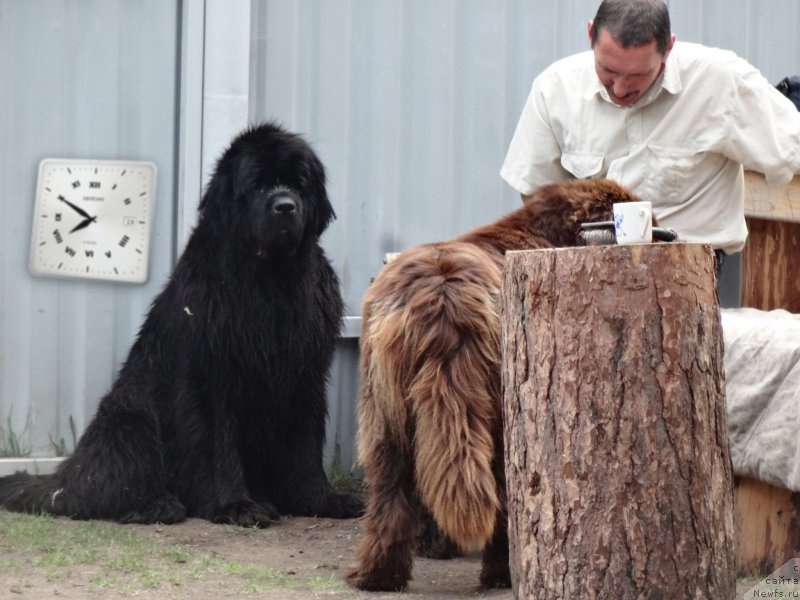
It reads 7:50
